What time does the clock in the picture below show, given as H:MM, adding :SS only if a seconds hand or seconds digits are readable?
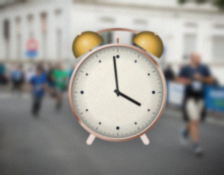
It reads 3:59
